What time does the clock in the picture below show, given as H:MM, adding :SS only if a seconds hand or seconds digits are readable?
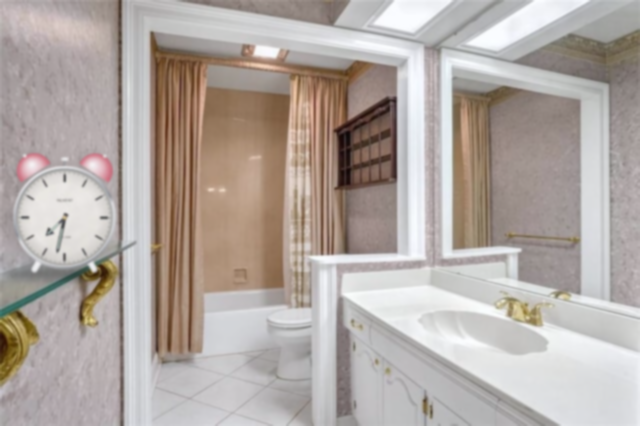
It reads 7:32
